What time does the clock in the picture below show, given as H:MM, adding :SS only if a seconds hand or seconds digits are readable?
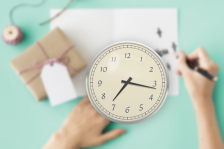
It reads 7:17
